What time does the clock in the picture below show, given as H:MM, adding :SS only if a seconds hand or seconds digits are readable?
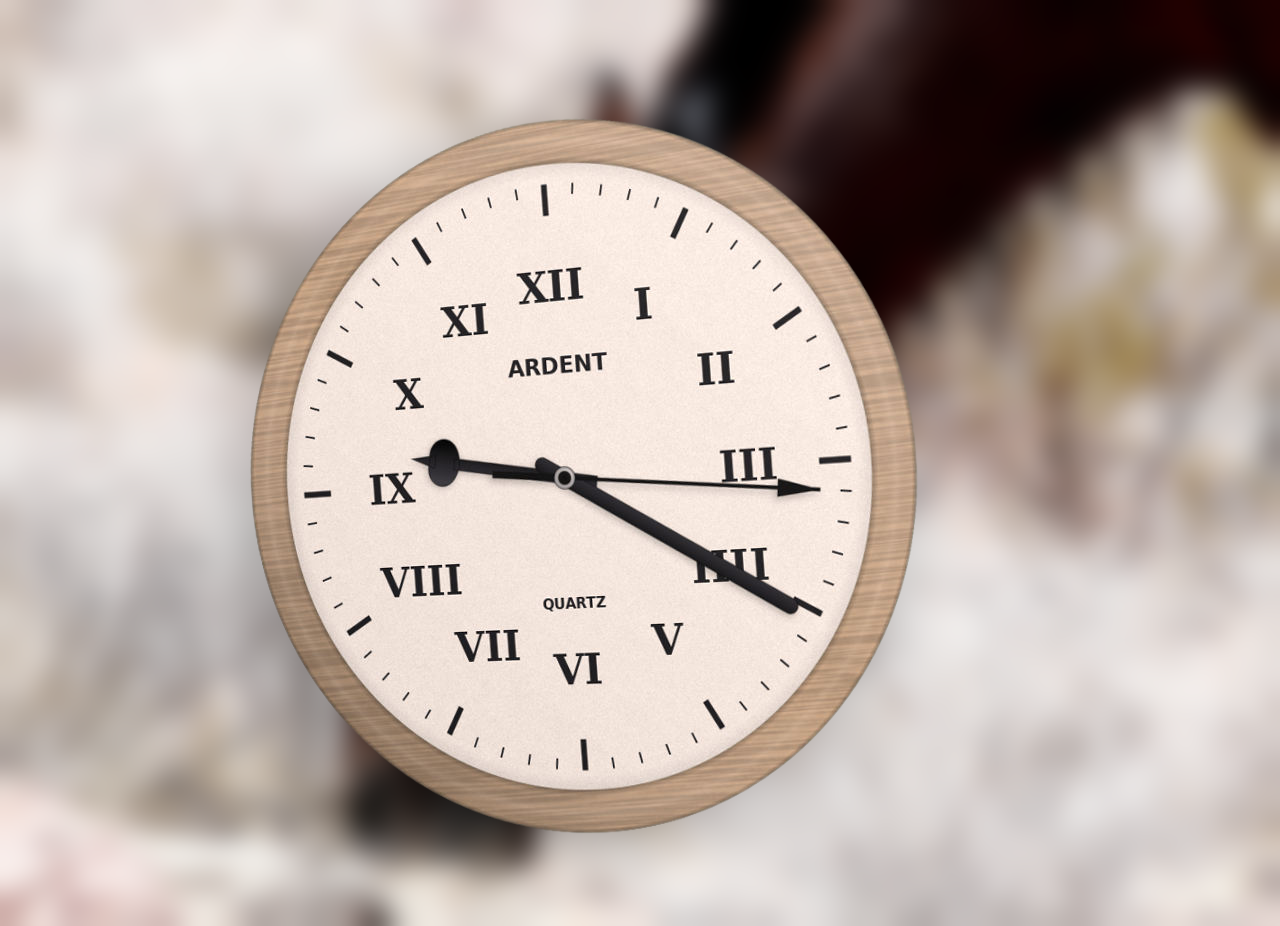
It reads 9:20:16
